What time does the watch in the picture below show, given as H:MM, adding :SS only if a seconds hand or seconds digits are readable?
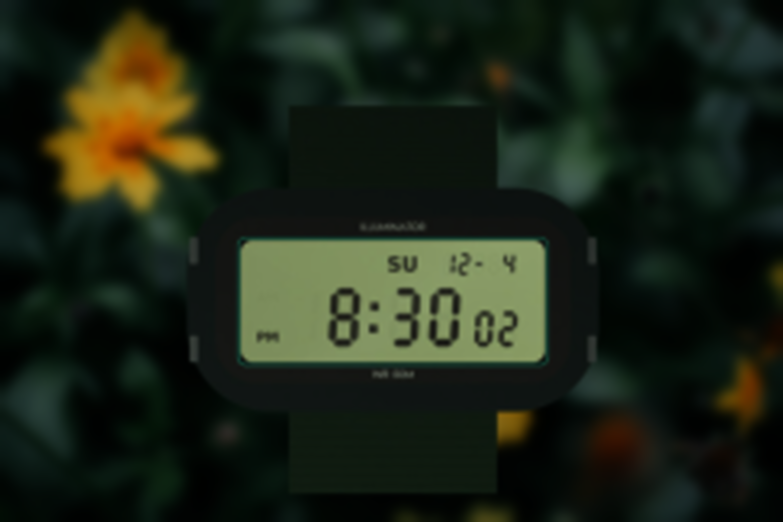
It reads 8:30:02
